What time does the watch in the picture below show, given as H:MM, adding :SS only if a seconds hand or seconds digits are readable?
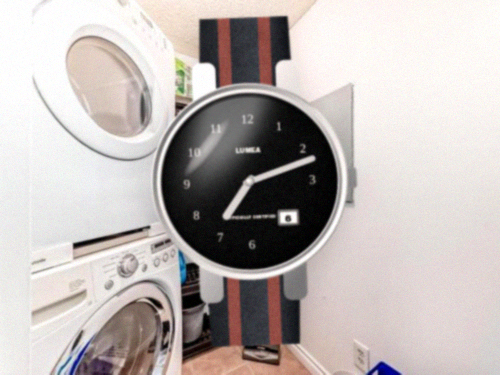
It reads 7:12
